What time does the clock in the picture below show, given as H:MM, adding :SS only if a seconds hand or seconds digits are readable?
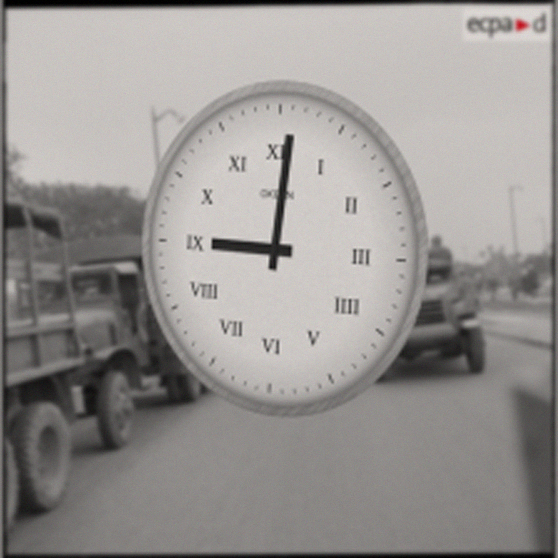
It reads 9:01
